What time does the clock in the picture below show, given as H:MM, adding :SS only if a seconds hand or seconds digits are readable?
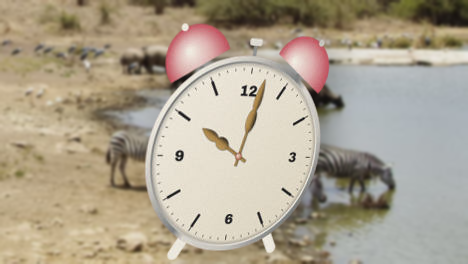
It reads 10:02
